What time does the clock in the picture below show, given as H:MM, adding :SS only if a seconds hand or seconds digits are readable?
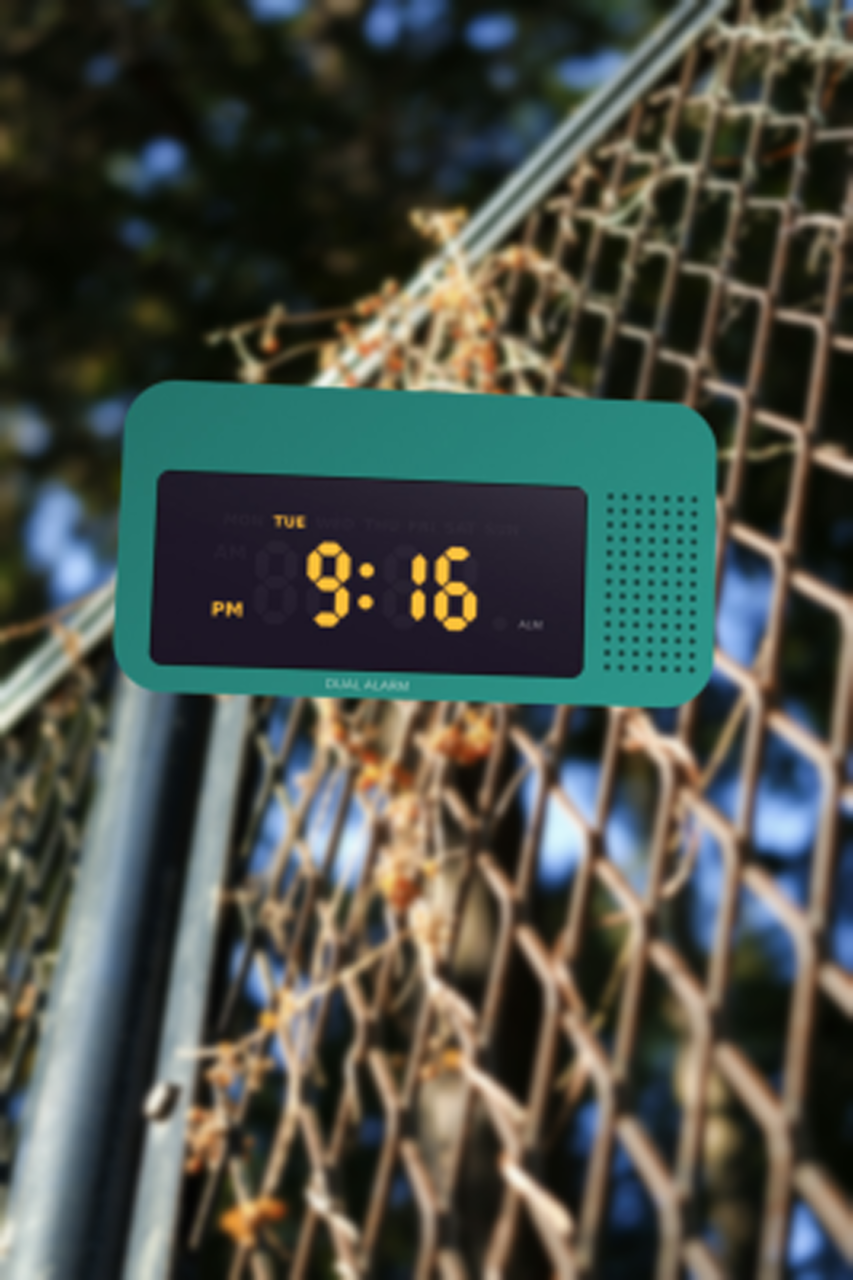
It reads 9:16
